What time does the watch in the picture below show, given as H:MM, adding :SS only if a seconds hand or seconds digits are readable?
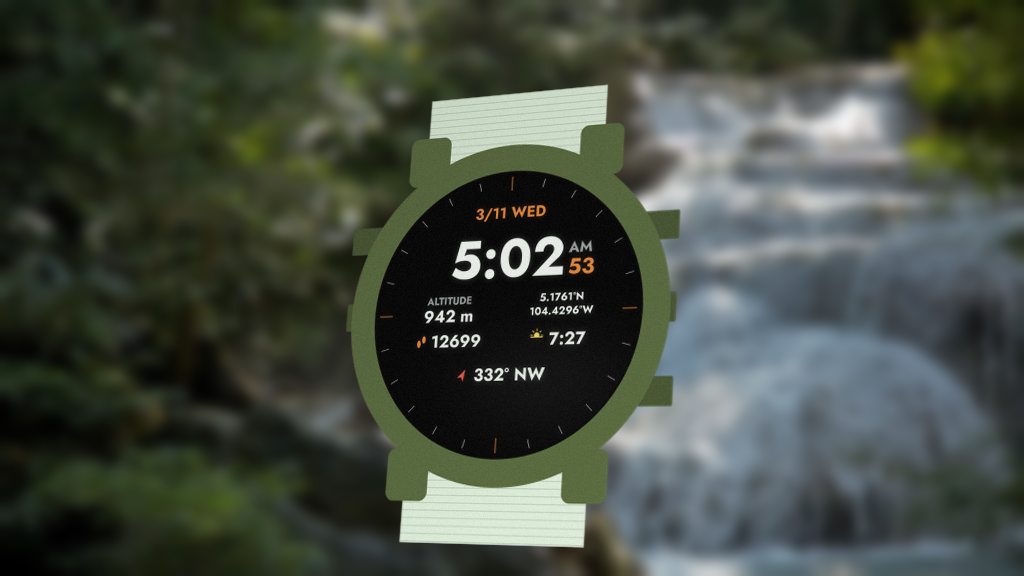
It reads 5:02:53
